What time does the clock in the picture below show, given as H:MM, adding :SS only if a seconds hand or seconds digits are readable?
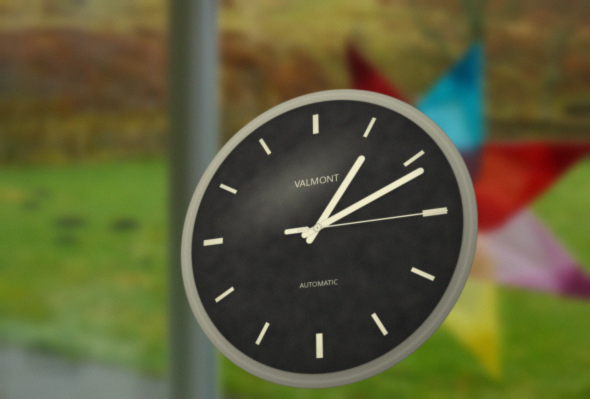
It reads 1:11:15
